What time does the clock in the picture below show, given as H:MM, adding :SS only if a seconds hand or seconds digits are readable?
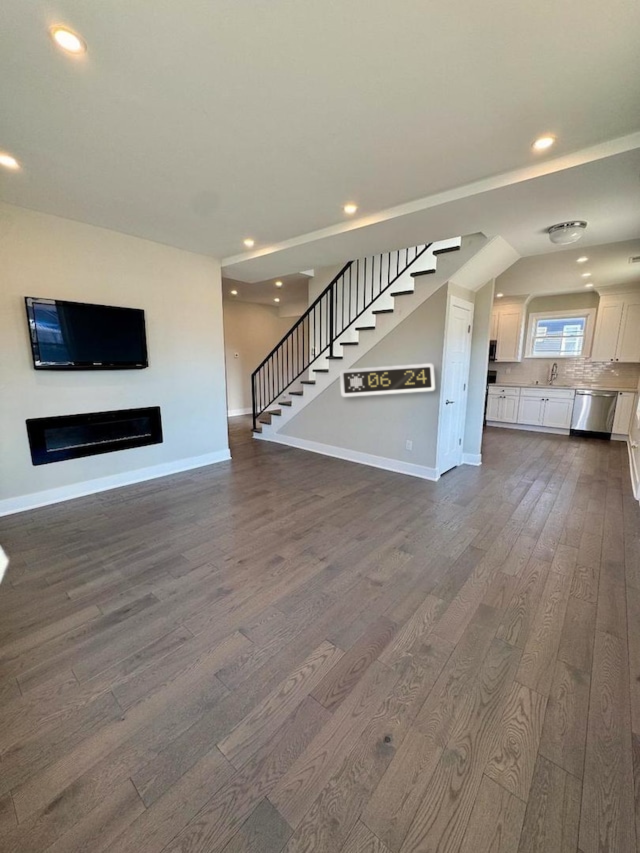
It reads 6:24
